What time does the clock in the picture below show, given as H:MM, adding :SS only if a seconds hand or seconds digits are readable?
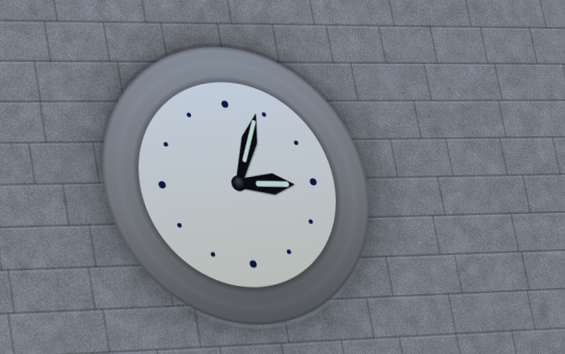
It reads 3:04
